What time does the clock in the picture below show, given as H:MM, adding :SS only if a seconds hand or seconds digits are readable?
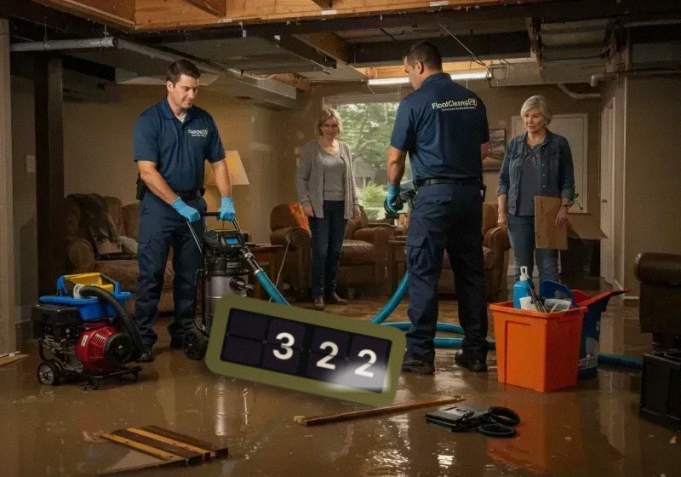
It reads 3:22
